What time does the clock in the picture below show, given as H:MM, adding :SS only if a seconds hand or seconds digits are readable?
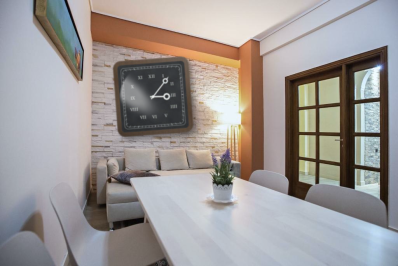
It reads 3:07
